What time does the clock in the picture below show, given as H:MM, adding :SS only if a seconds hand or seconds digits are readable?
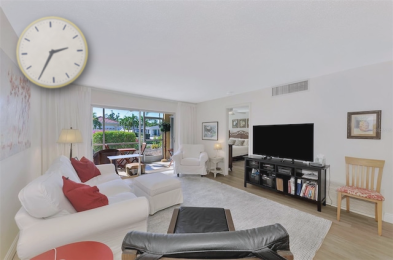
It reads 2:35
